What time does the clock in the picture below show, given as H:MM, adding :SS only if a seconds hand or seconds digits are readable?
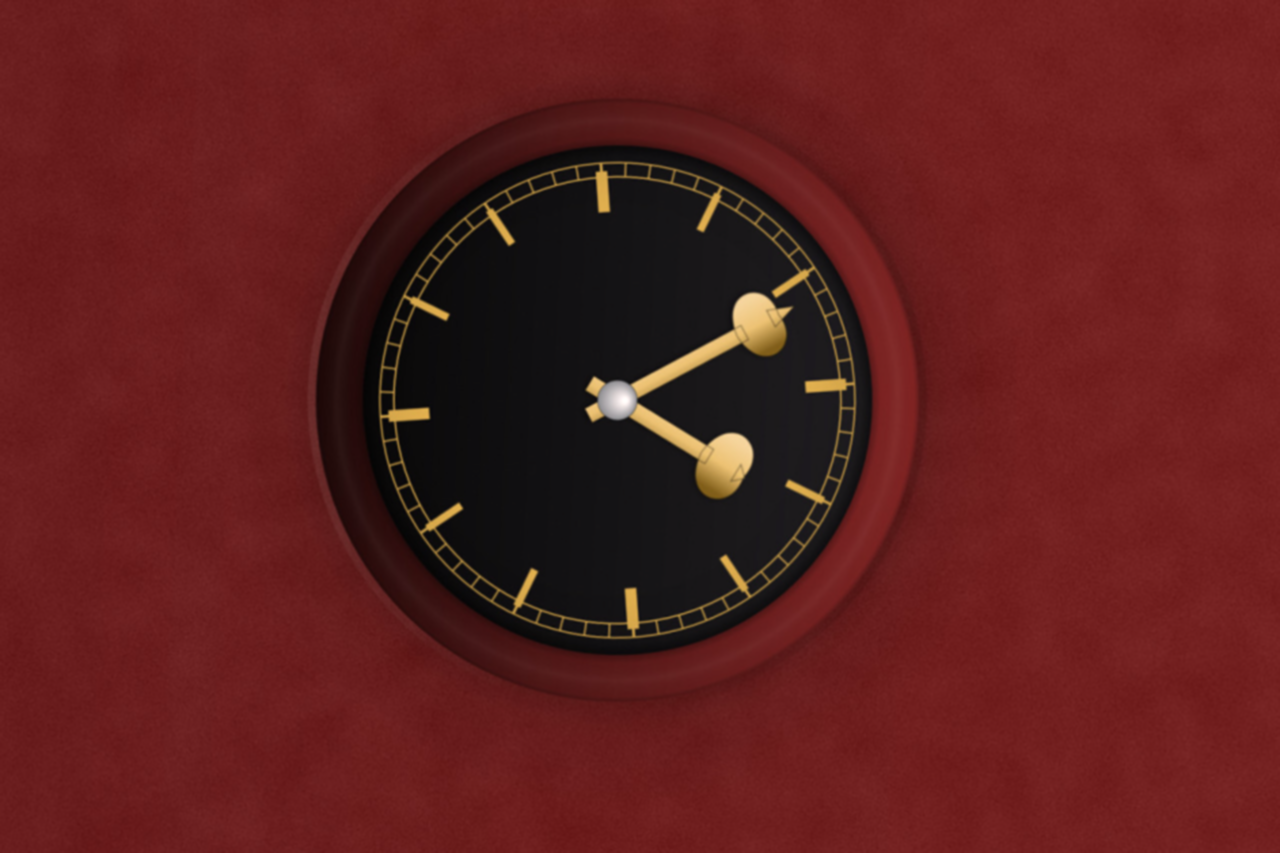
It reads 4:11
